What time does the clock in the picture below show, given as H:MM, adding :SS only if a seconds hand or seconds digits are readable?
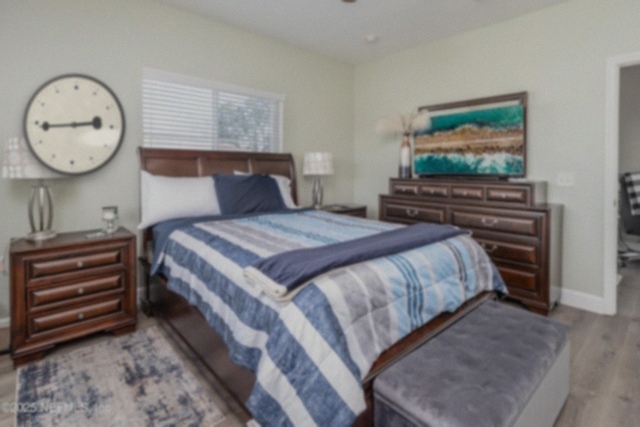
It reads 2:44
